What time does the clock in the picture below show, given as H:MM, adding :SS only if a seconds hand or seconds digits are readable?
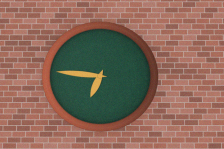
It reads 6:46
